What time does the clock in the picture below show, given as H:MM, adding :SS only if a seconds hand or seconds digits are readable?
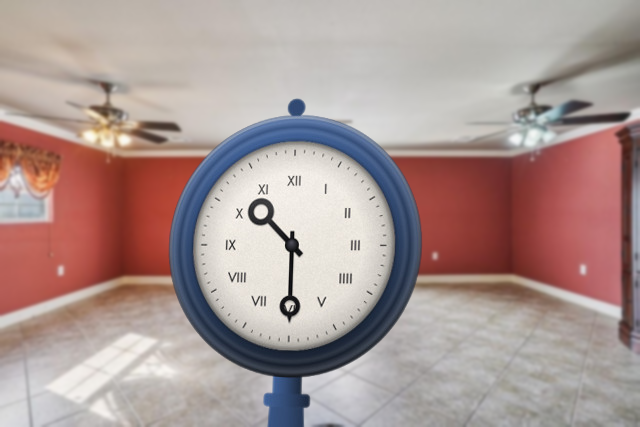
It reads 10:30
